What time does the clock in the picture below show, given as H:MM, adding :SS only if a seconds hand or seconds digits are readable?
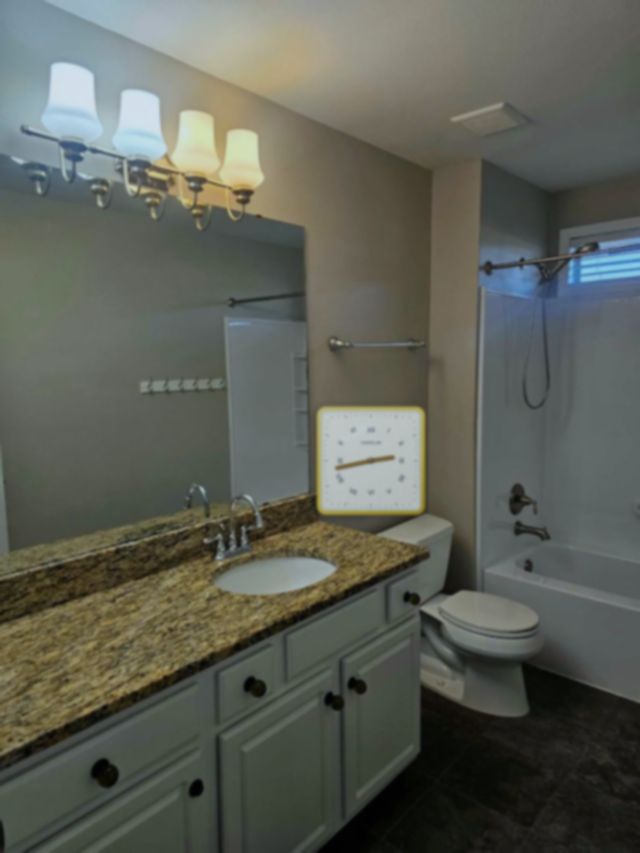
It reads 2:43
